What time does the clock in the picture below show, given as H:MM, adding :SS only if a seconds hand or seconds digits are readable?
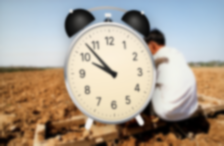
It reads 9:53
